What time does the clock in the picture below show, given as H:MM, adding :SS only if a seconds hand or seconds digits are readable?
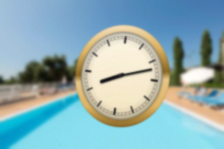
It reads 8:12
